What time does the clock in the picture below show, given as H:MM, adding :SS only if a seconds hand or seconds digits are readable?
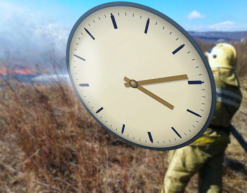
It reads 4:14
